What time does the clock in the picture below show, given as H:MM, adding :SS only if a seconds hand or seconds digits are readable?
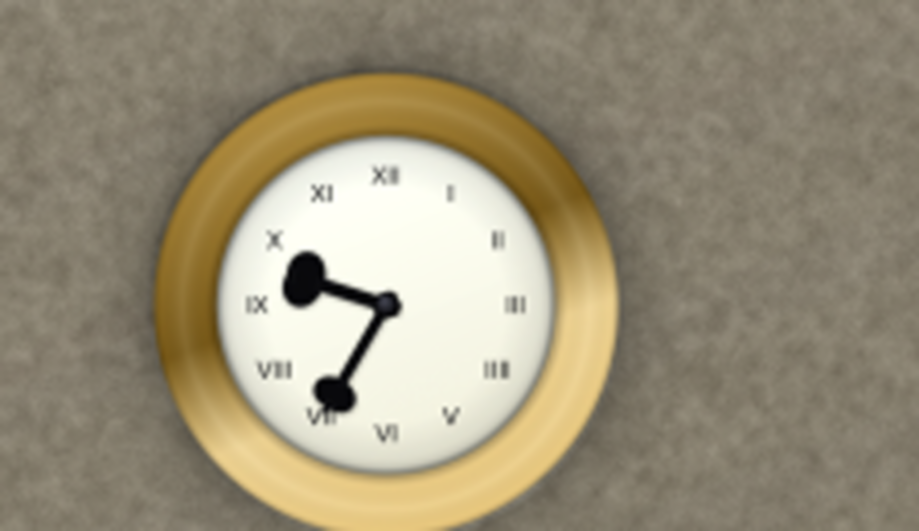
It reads 9:35
